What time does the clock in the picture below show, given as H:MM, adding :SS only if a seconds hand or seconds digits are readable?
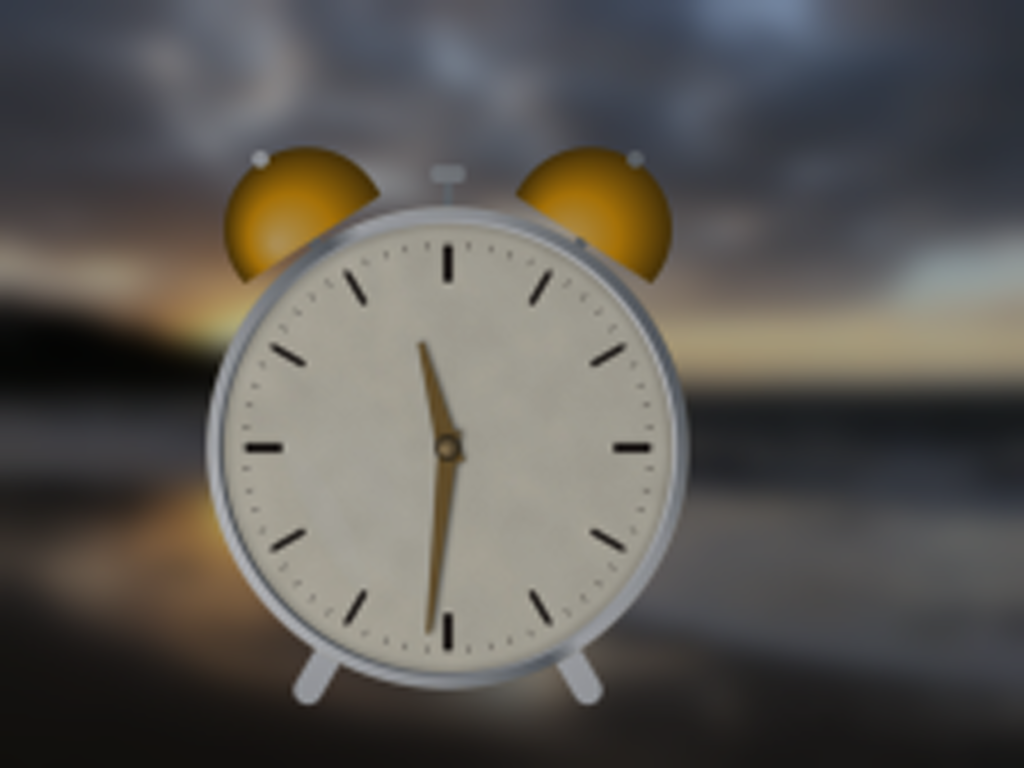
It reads 11:31
